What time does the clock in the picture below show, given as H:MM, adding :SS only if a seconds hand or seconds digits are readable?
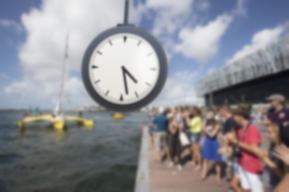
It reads 4:28
